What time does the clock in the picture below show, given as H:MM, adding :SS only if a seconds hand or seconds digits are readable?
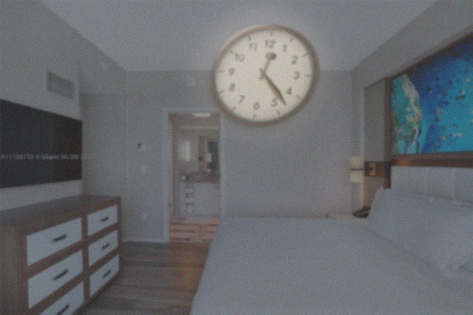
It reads 12:23
